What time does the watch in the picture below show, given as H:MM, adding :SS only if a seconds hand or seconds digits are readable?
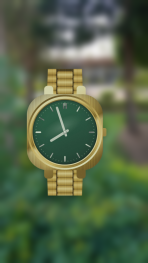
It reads 7:57
